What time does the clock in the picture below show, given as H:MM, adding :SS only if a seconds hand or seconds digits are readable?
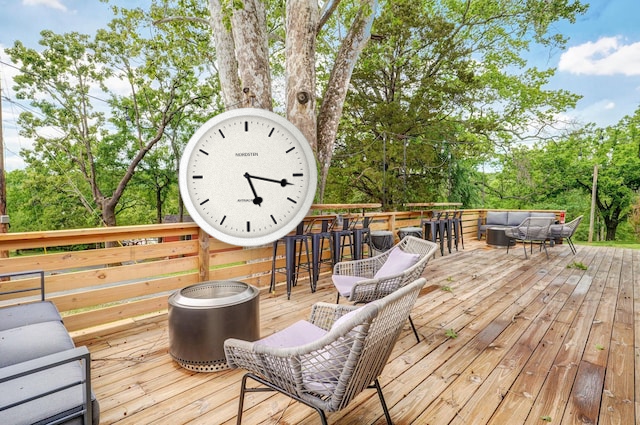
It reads 5:17
